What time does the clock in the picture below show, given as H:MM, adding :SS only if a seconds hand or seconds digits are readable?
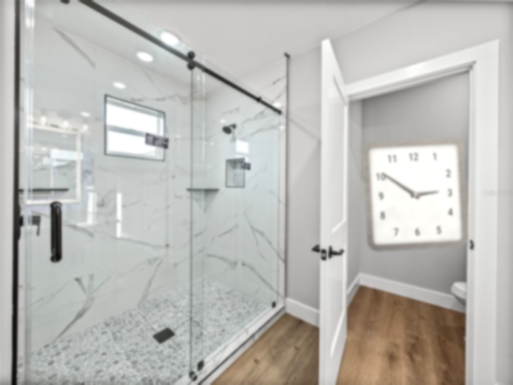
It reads 2:51
